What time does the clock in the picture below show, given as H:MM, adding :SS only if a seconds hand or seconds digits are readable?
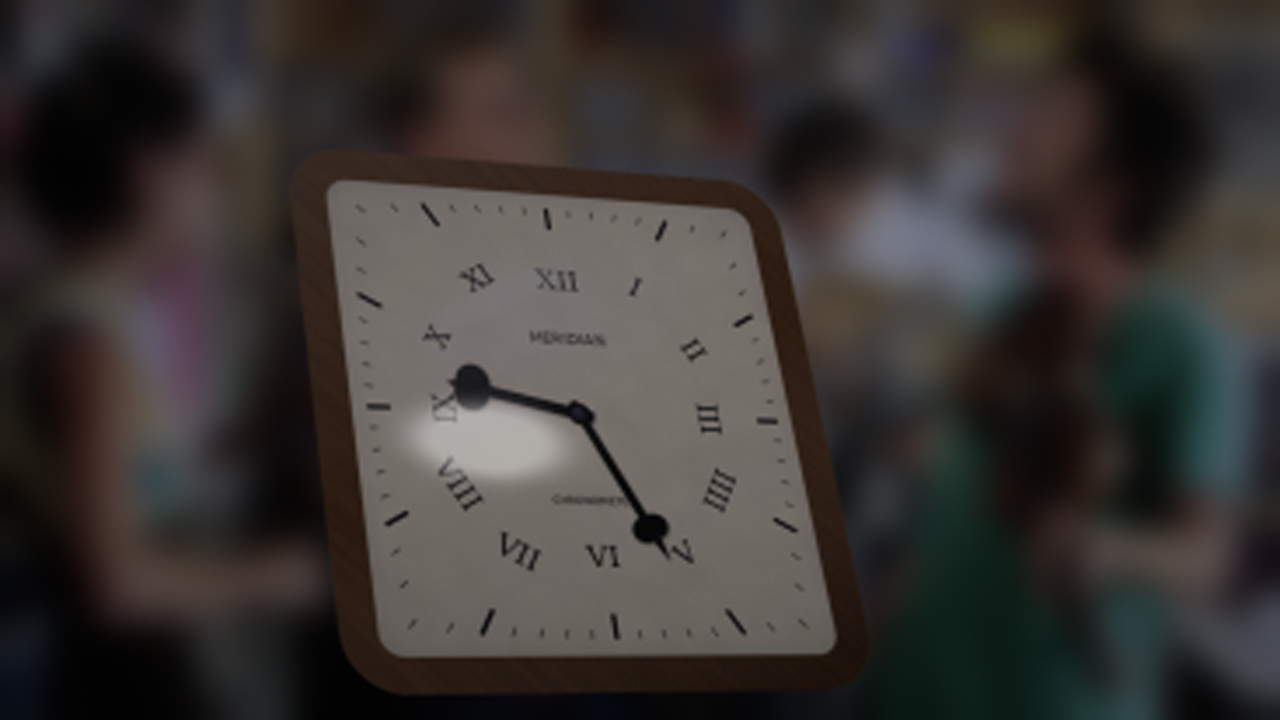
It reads 9:26
